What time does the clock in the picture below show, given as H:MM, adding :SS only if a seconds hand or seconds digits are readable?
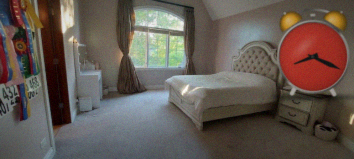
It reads 8:19
